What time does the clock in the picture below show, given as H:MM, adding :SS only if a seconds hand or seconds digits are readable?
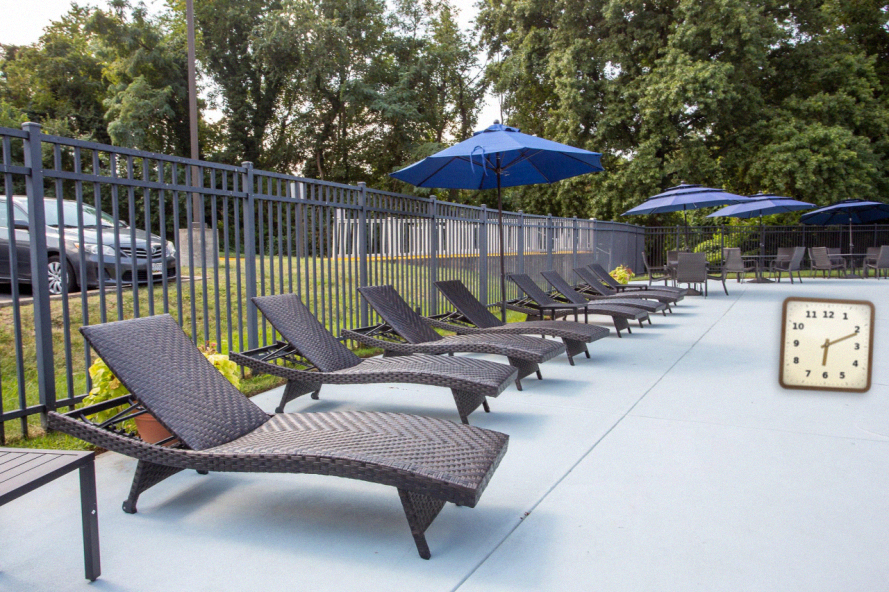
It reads 6:11
